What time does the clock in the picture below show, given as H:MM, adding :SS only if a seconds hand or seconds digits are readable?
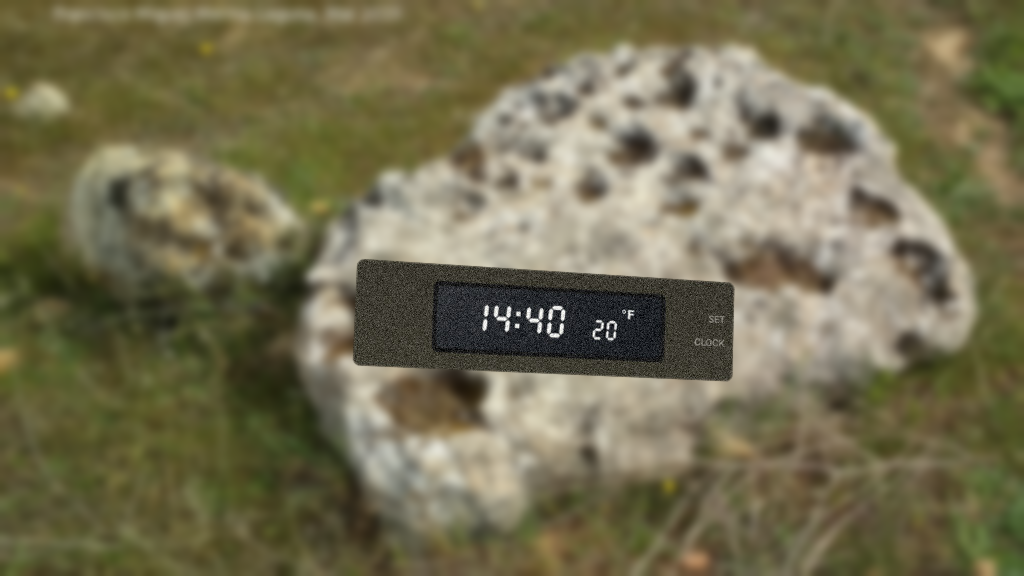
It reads 14:40
